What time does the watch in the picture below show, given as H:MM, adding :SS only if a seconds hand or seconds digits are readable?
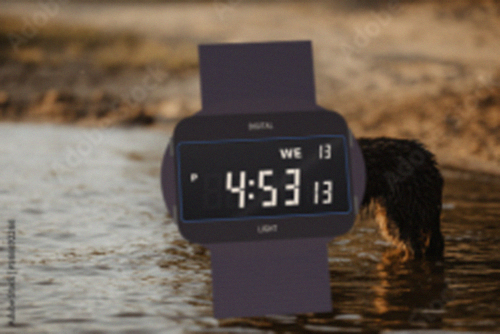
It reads 4:53:13
